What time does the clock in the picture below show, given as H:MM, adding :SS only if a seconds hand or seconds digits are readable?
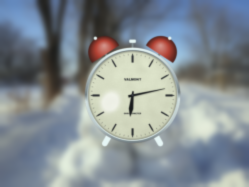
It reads 6:13
